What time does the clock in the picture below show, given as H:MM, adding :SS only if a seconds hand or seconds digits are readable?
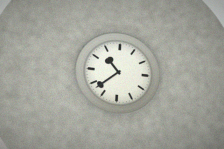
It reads 10:38
